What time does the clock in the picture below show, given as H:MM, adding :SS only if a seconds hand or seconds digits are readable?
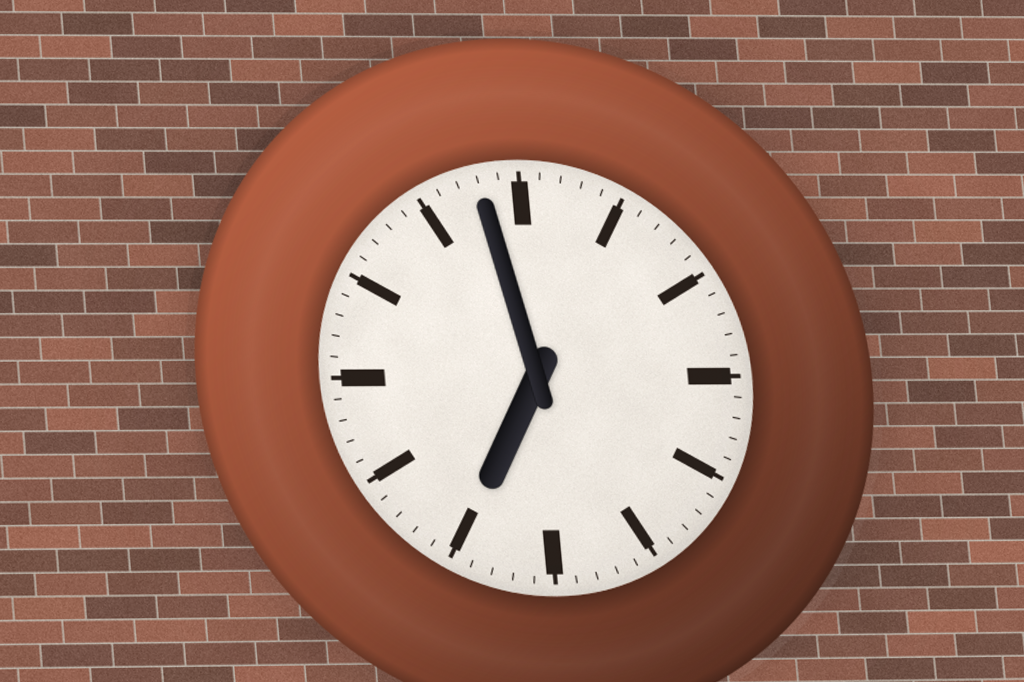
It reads 6:58
